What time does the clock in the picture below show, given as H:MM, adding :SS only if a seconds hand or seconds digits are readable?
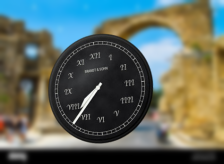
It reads 7:37
